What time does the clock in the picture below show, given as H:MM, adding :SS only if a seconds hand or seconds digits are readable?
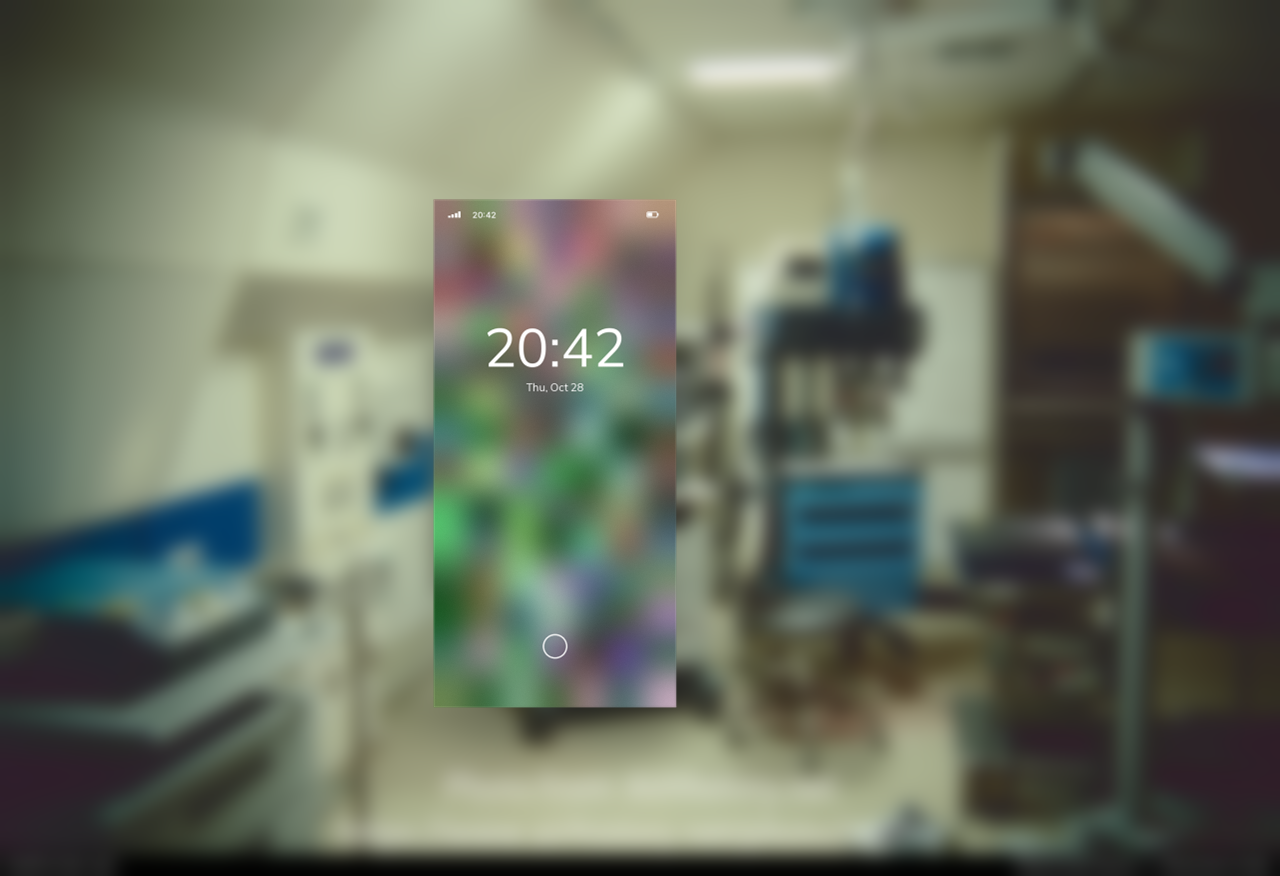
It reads 20:42
